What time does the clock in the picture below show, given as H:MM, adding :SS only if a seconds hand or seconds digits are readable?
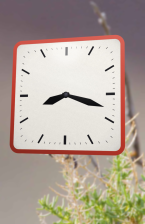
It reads 8:18
